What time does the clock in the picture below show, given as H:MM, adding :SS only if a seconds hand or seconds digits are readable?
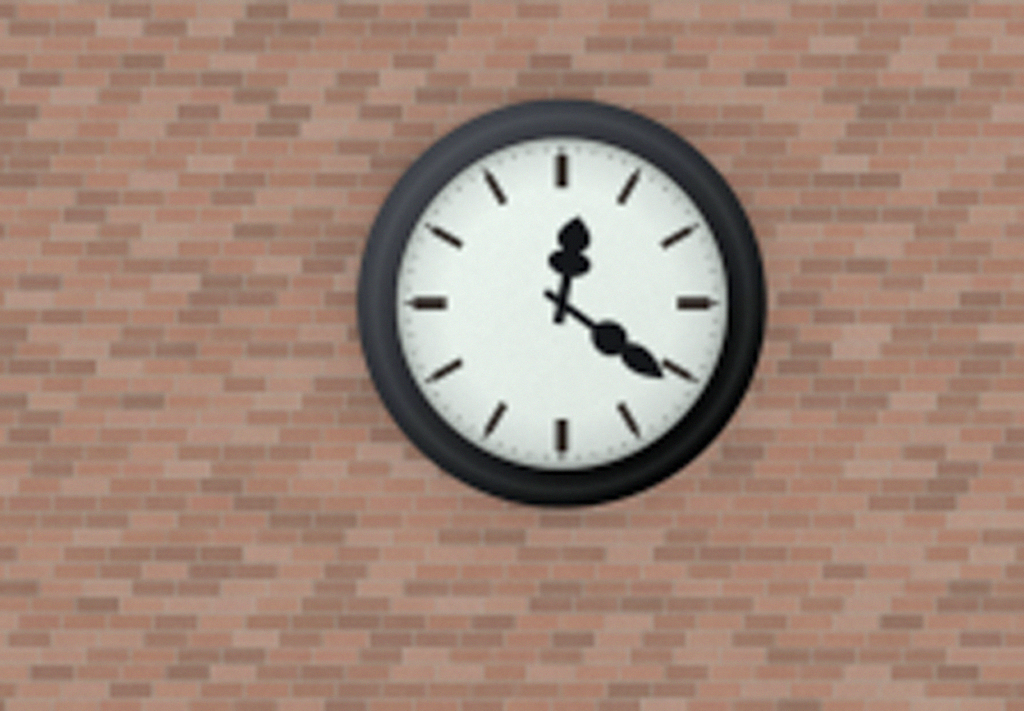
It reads 12:21
